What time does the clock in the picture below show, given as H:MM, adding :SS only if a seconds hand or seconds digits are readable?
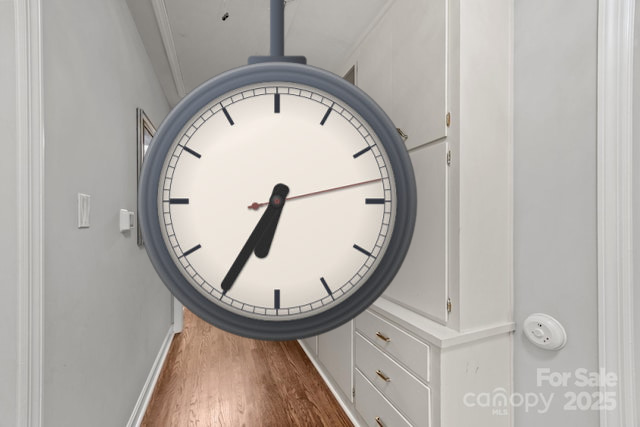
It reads 6:35:13
